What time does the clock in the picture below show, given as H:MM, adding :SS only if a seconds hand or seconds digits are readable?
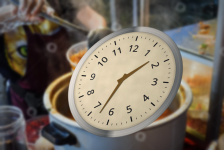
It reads 1:33
